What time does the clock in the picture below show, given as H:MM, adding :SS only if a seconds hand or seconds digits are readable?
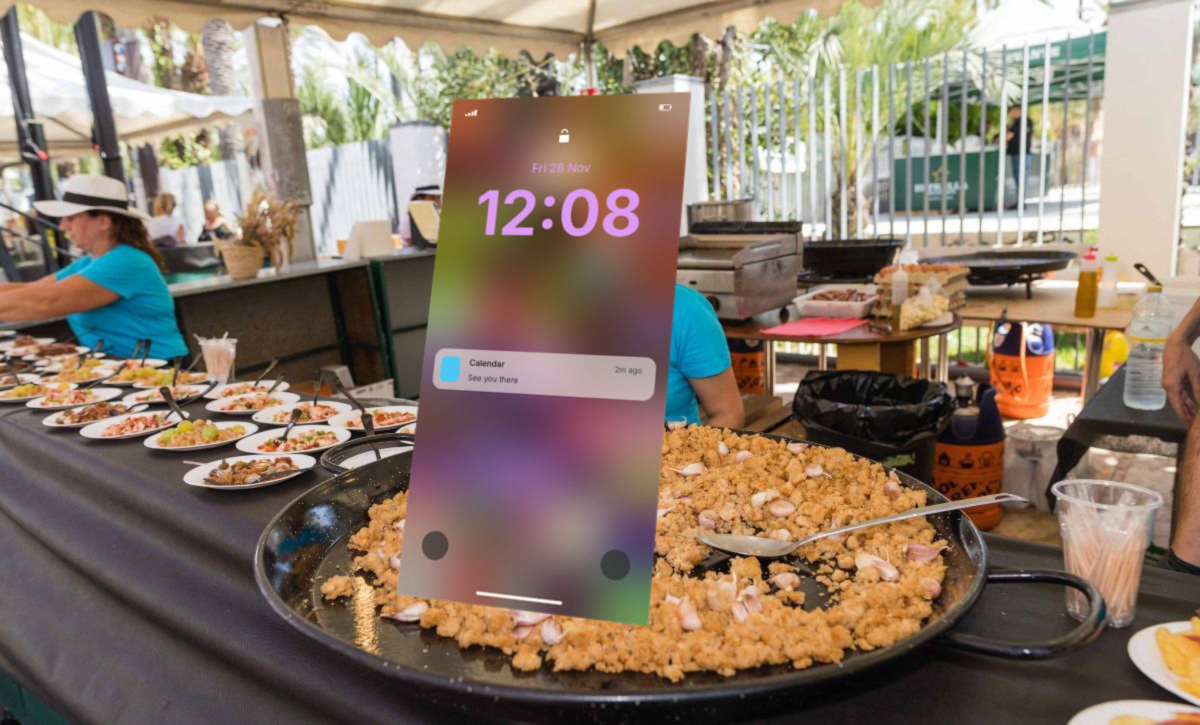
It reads 12:08
